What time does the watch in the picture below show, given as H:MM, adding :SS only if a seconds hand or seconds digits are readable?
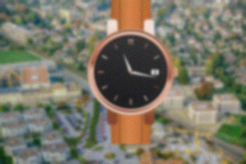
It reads 11:17
